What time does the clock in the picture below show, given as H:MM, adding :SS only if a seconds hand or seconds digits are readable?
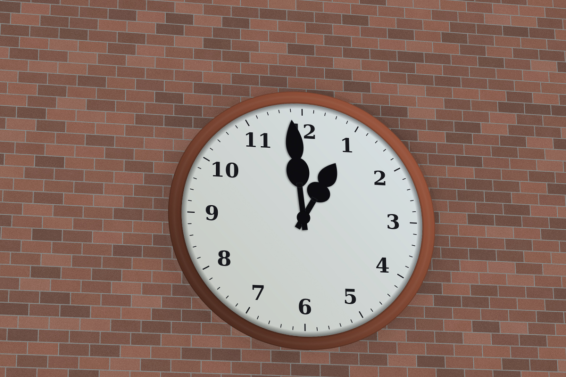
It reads 12:59
